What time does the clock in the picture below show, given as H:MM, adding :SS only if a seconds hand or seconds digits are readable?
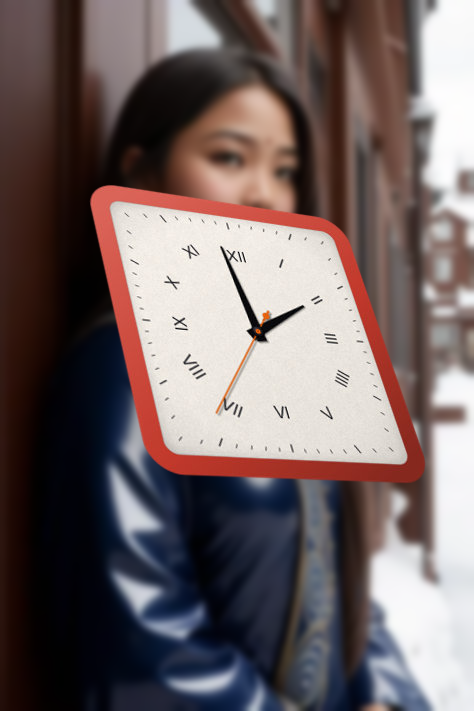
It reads 1:58:36
